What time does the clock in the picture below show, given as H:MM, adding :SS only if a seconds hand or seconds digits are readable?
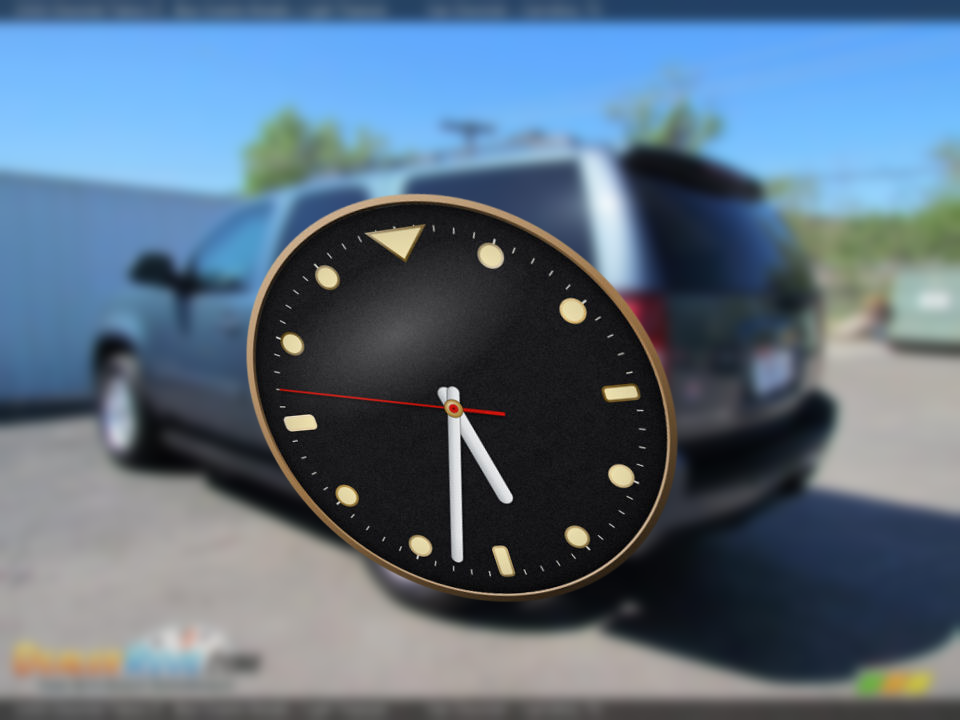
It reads 5:32:47
